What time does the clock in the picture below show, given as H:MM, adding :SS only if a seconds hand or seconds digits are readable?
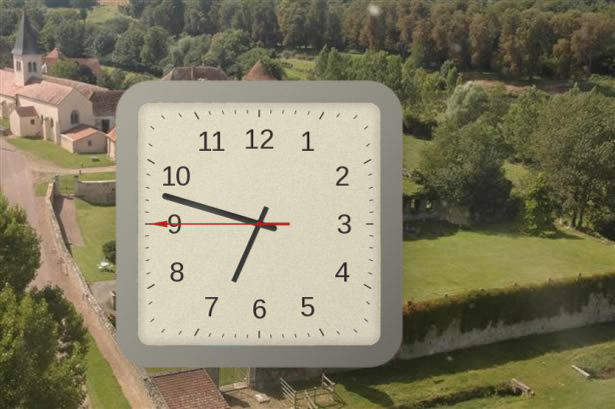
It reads 6:47:45
